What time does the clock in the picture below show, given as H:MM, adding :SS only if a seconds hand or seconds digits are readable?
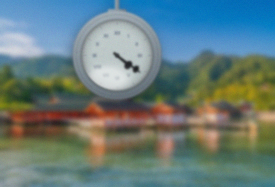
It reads 4:21
